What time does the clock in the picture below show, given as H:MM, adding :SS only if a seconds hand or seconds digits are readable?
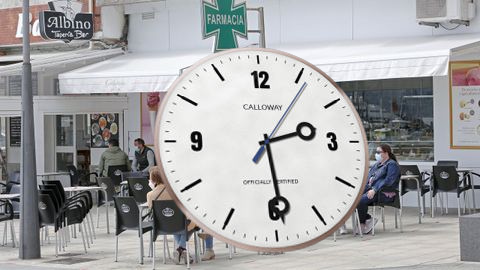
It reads 2:29:06
